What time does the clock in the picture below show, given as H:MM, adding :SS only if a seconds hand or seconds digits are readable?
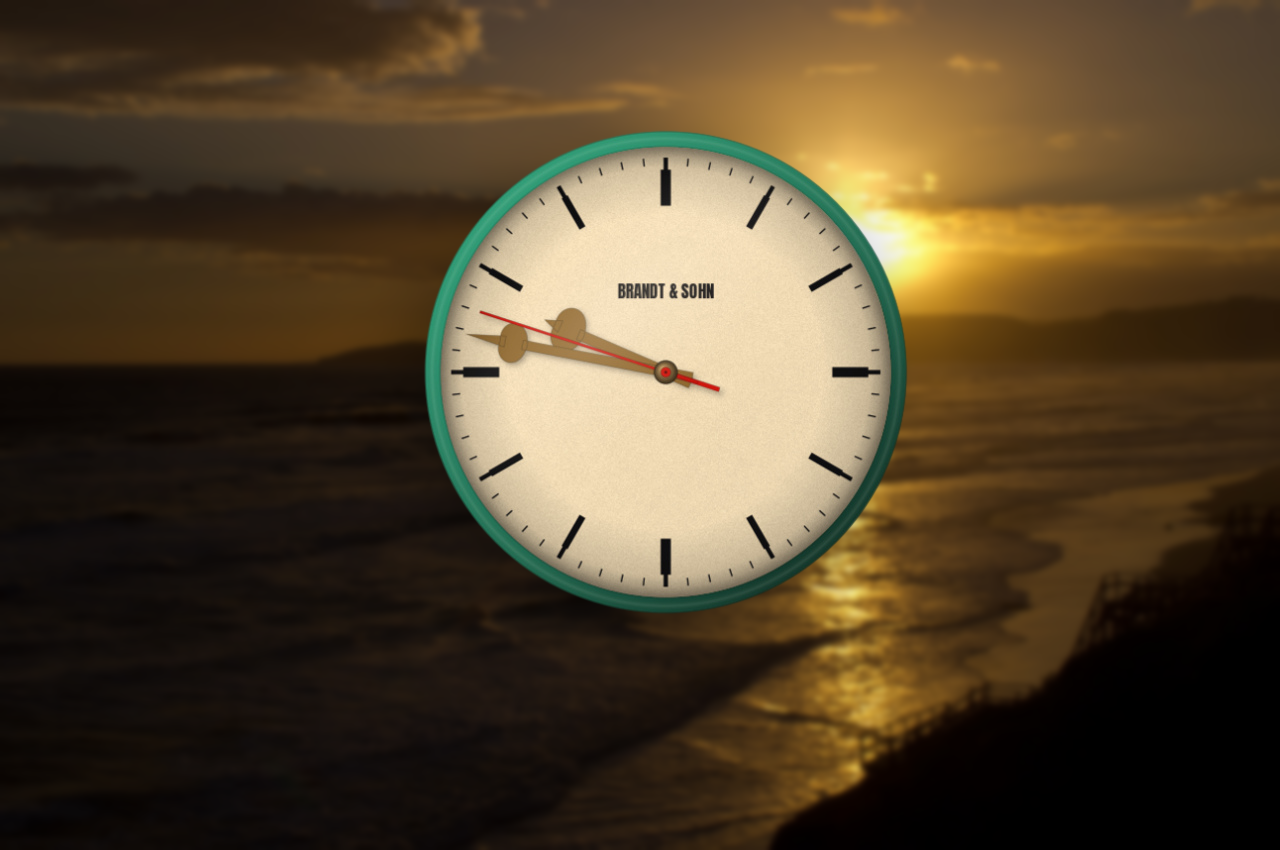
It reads 9:46:48
